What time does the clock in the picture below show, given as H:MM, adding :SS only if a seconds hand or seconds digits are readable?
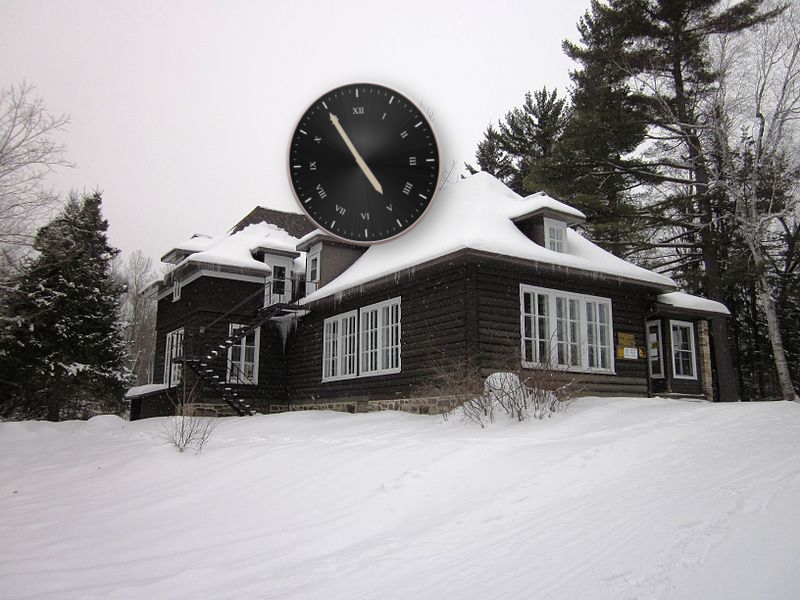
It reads 4:55
